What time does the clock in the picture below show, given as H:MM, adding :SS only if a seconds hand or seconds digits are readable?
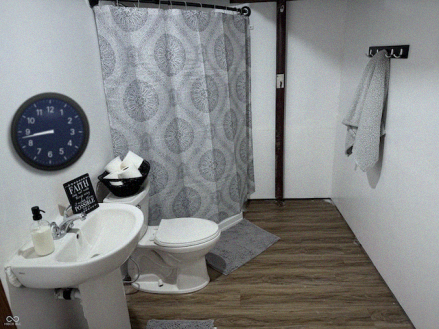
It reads 8:43
